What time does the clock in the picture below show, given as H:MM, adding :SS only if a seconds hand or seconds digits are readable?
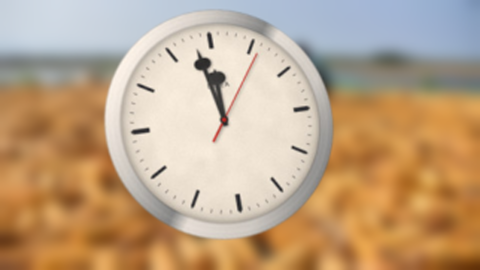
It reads 11:58:06
